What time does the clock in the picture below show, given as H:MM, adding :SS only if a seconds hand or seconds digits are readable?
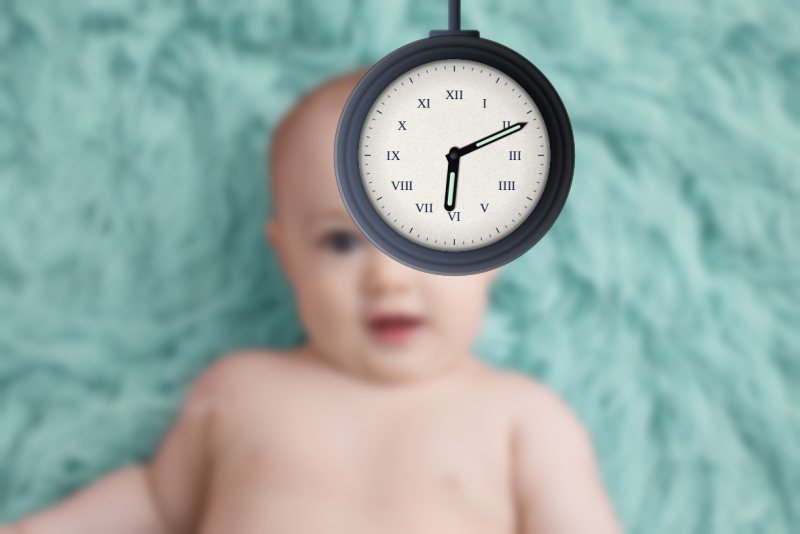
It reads 6:11
